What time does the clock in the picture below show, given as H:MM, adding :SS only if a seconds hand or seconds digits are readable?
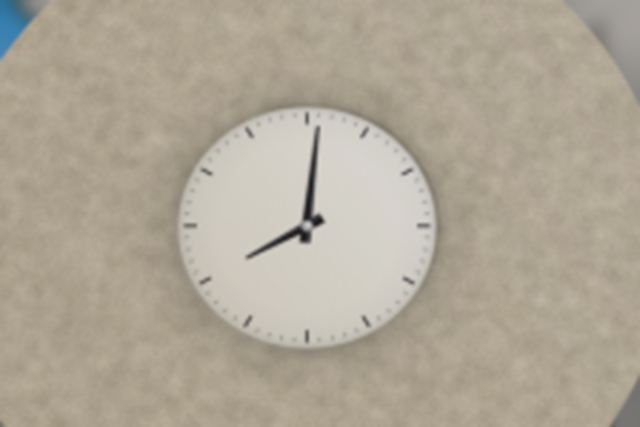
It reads 8:01
